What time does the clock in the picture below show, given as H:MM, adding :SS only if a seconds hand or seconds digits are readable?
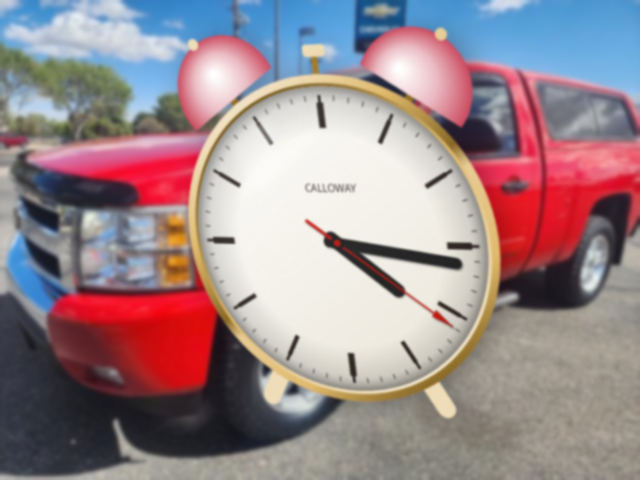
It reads 4:16:21
